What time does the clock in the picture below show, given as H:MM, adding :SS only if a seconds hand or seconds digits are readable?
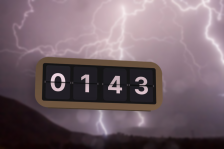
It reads 1:43
